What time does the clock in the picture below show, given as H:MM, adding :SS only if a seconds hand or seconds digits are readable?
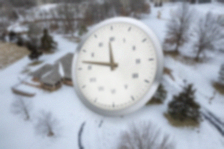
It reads 11:47
